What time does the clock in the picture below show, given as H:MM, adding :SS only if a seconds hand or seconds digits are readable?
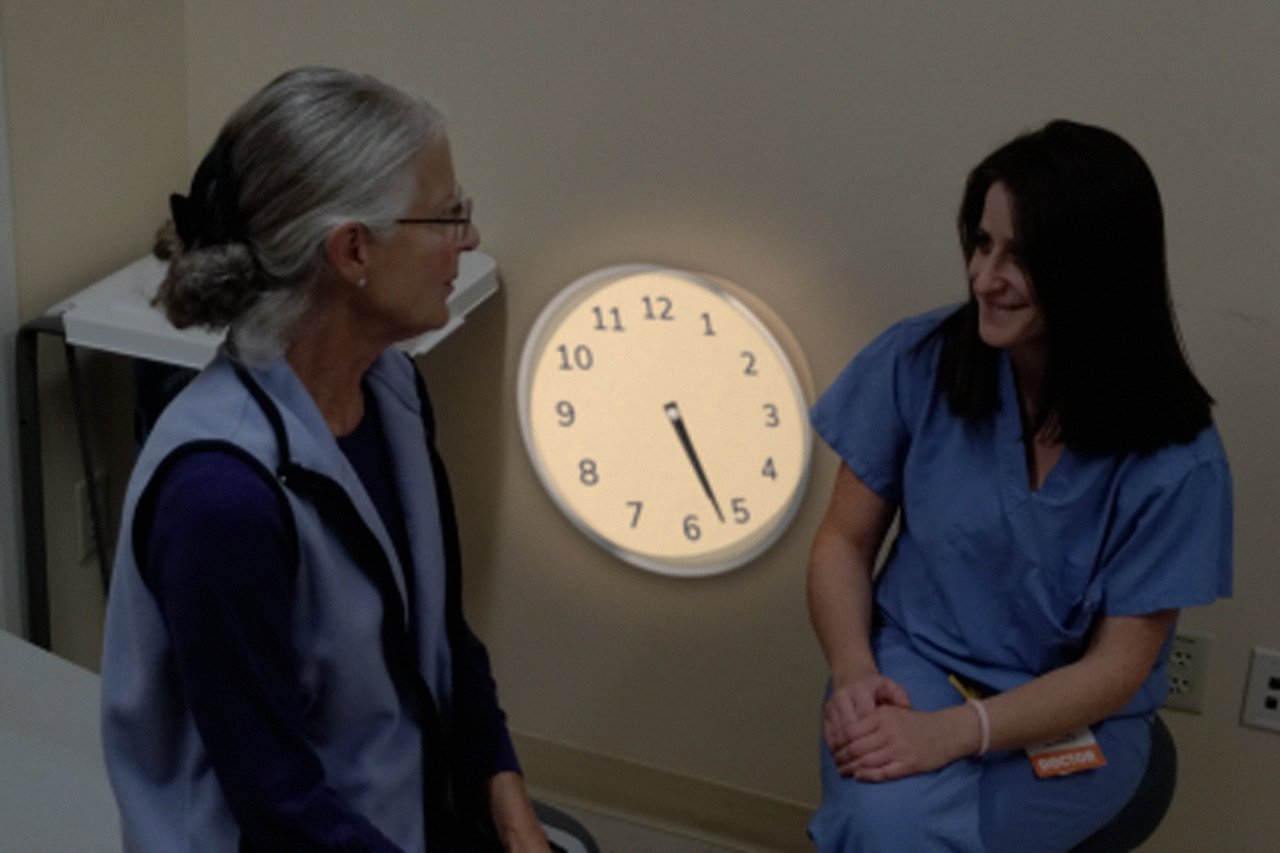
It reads 5:27
